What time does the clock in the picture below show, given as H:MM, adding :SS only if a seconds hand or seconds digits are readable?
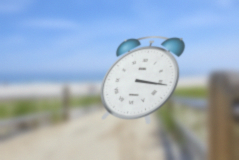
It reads 3:16
